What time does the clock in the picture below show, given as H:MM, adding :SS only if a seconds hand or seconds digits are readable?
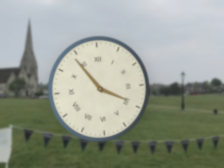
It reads 3:54
